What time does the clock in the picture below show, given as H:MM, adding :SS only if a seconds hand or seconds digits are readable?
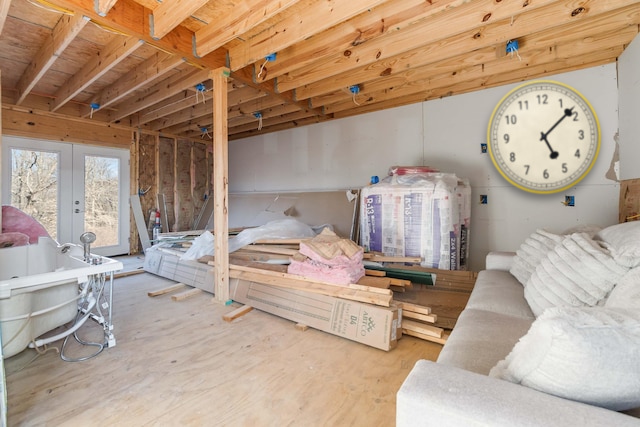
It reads 5:08
